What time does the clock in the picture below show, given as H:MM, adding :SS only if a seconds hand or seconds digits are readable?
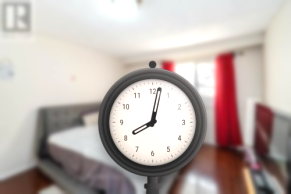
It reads 8:02
